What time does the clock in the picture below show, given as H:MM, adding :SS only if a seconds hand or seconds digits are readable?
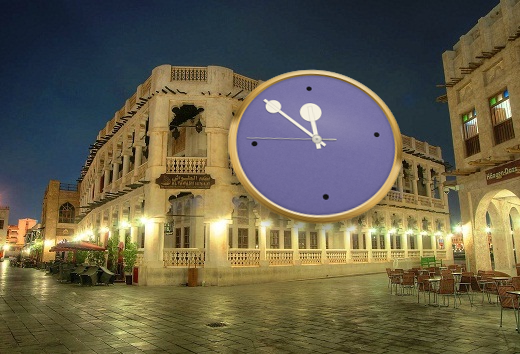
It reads 11:52:46
